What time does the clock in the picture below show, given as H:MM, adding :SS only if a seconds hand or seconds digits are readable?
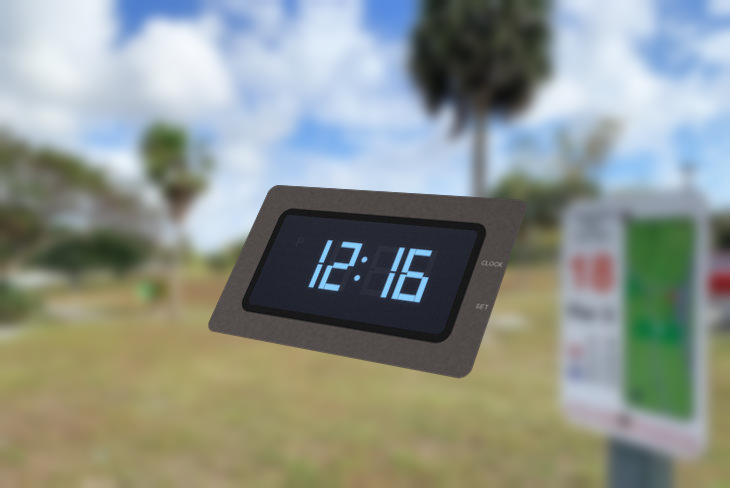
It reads 12:16
